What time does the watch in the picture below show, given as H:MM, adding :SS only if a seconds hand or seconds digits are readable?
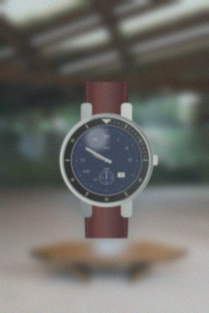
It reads 9:50
